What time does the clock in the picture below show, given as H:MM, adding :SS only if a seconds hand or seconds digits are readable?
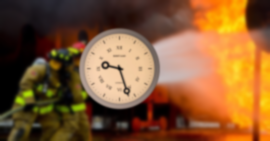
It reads 9:27
